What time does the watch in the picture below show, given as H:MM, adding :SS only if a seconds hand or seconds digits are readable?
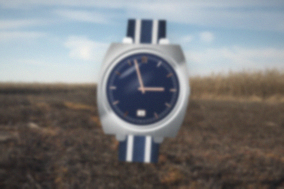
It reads 2:57
